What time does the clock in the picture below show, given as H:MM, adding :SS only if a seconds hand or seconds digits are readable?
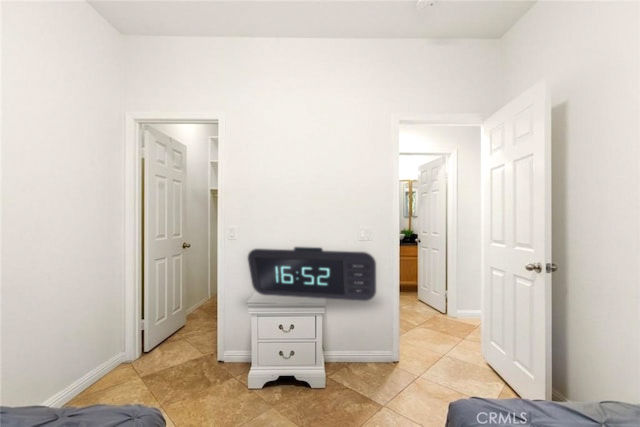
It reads 16:52
